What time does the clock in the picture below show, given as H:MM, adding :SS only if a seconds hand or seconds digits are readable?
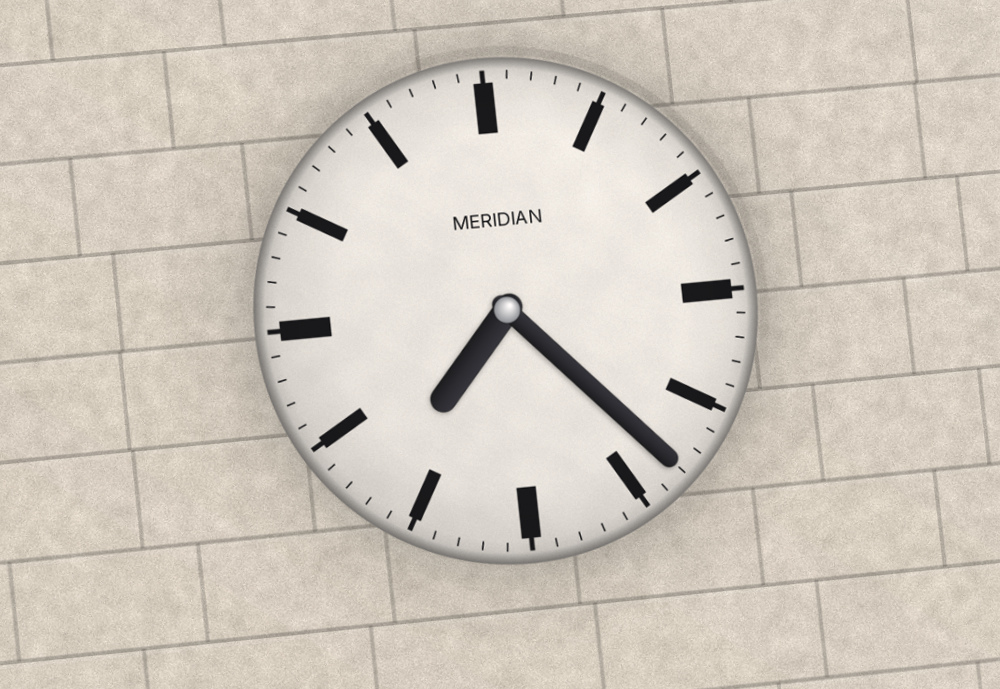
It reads 7:23
